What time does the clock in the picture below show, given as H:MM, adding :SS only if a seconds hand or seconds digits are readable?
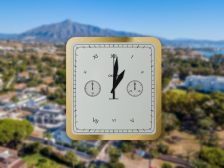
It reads 1:01
